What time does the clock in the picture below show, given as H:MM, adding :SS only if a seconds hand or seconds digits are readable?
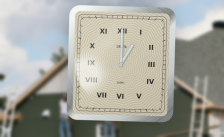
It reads 1:00
